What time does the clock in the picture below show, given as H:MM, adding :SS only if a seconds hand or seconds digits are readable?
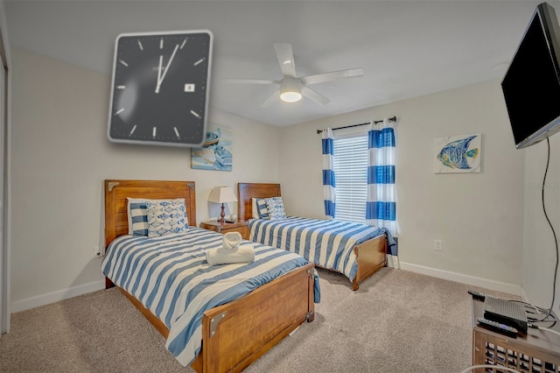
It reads 12:04
